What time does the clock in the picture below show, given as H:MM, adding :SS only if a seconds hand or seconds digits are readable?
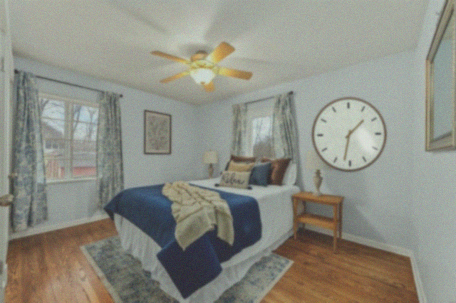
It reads 1:32
